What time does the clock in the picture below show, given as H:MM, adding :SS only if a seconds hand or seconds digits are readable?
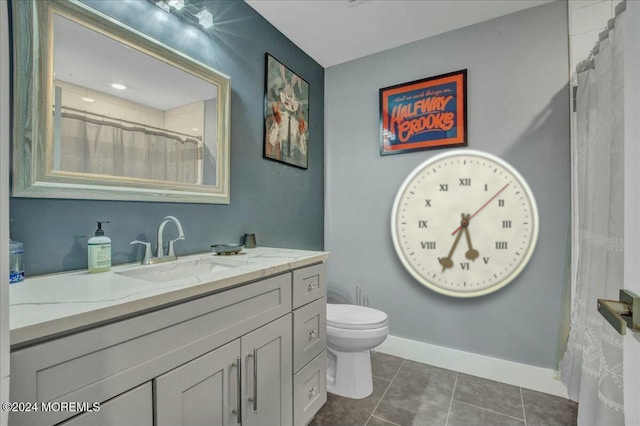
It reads 5:34:08
